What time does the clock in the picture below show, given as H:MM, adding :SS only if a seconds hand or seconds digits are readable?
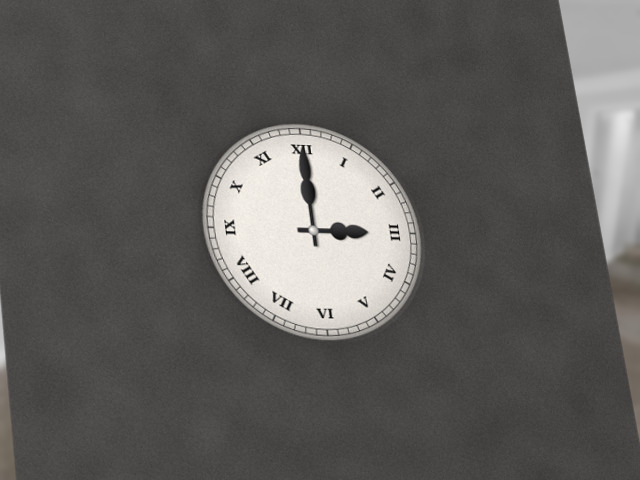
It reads 3:00
